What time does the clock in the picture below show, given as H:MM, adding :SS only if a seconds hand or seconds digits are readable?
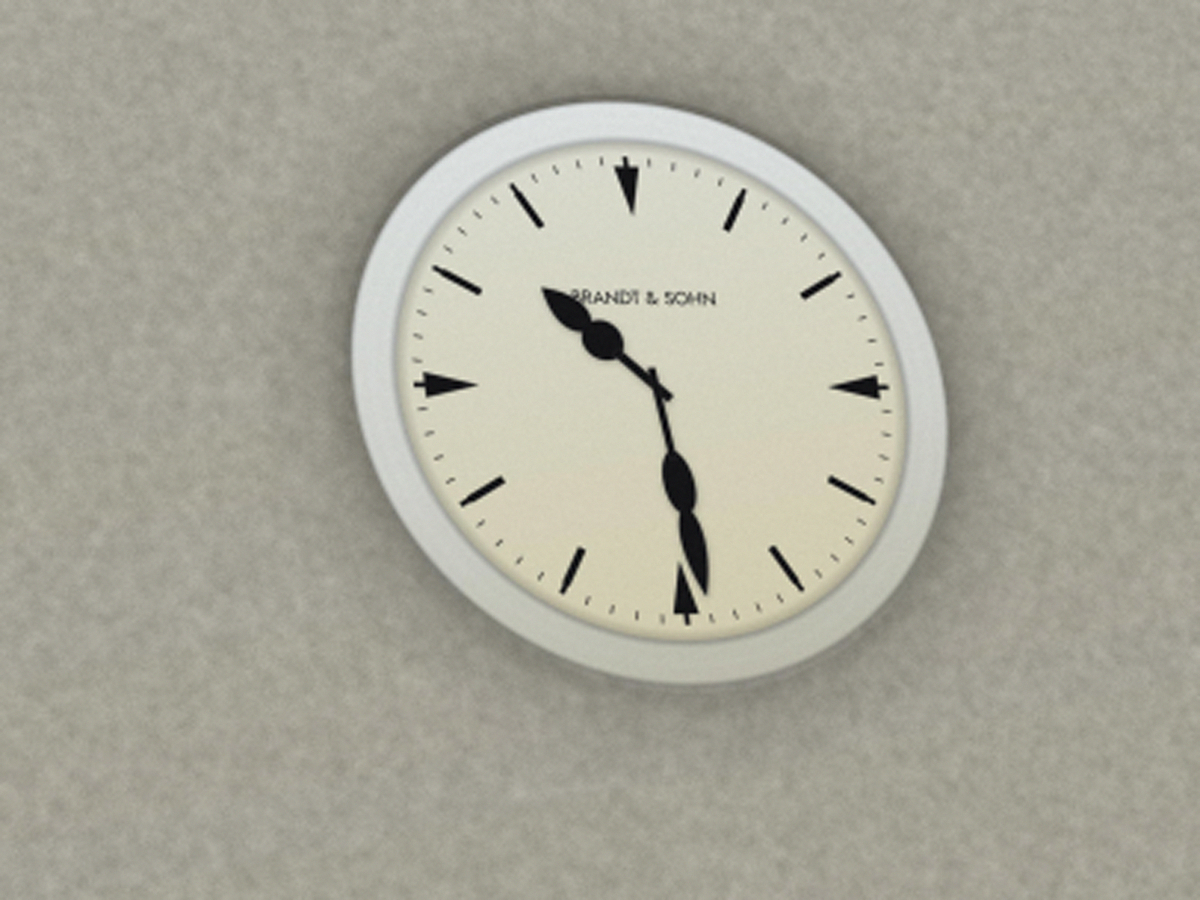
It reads 10:29
